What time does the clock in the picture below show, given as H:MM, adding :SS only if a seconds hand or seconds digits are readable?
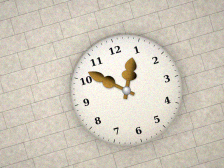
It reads 12:52
